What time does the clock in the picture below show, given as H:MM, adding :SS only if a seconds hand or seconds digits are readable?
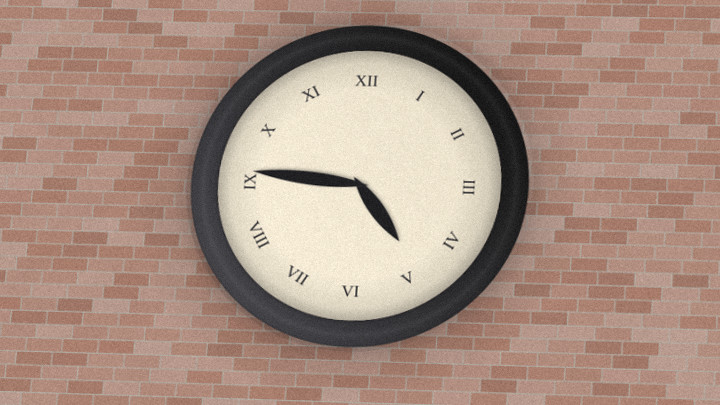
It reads 4:46
